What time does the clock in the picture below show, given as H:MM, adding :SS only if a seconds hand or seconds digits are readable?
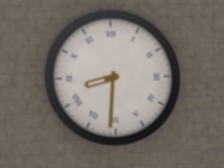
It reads 8:31
